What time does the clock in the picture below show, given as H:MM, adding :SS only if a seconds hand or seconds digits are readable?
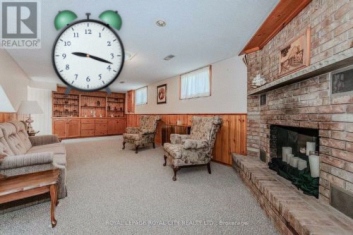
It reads 9:18
